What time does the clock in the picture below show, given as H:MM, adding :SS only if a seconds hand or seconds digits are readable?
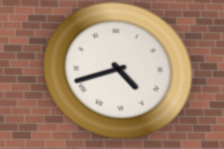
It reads 4:42
